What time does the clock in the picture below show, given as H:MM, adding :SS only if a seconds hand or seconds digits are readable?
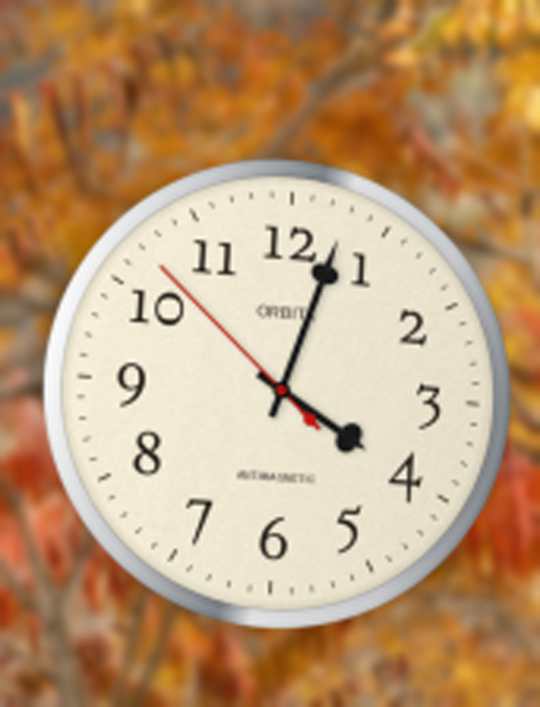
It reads 4:02:52
